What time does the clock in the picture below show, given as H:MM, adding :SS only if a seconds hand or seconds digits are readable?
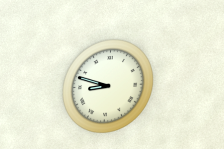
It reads 8:48
